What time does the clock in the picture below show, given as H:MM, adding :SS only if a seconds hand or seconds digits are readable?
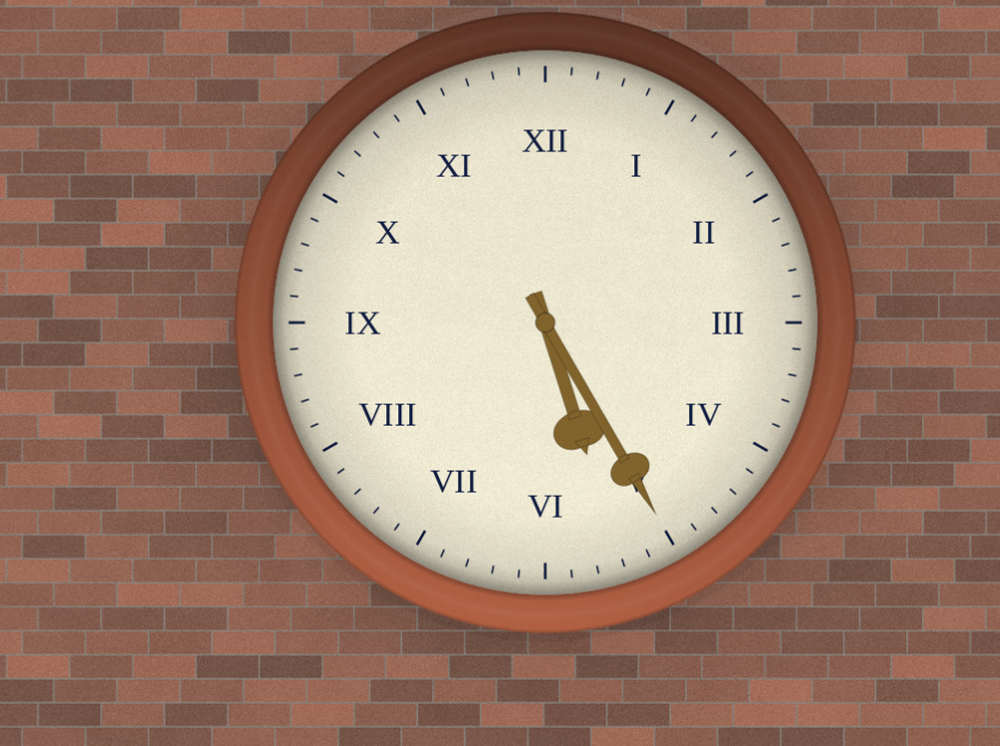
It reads 5:25
